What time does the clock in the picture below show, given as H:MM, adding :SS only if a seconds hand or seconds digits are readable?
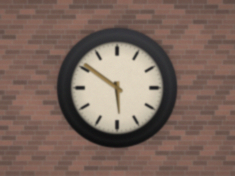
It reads 5:51
